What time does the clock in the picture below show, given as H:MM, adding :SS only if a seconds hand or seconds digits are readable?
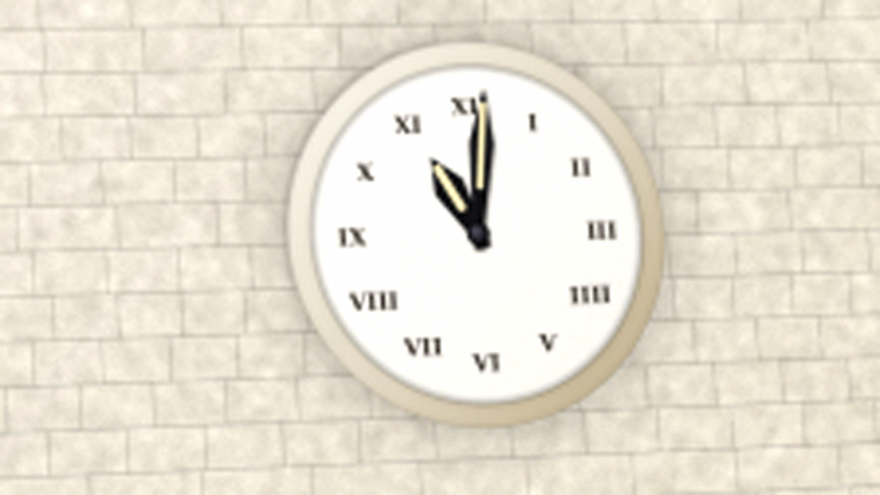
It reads 11:01
